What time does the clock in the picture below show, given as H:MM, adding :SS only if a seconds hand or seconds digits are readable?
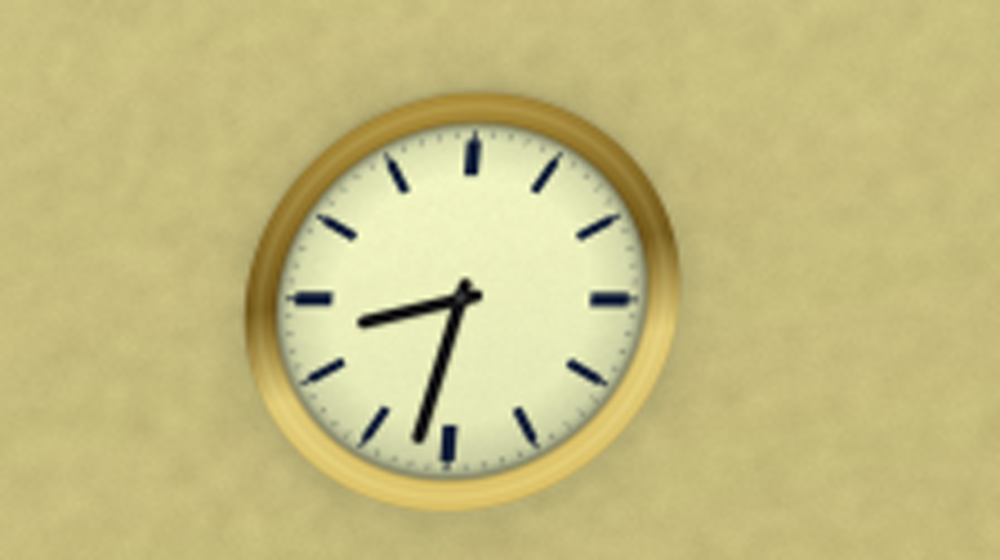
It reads 8:32
